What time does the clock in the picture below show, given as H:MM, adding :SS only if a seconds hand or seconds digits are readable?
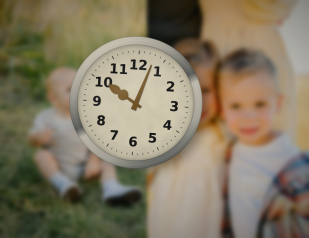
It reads 10:03
